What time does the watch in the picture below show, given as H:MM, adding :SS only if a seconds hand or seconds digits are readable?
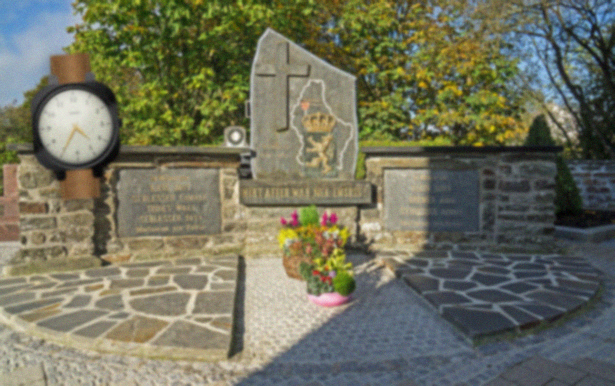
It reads 4:35
